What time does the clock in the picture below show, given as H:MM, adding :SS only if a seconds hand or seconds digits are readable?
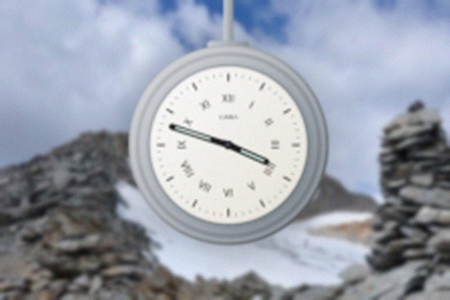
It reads 3:48
